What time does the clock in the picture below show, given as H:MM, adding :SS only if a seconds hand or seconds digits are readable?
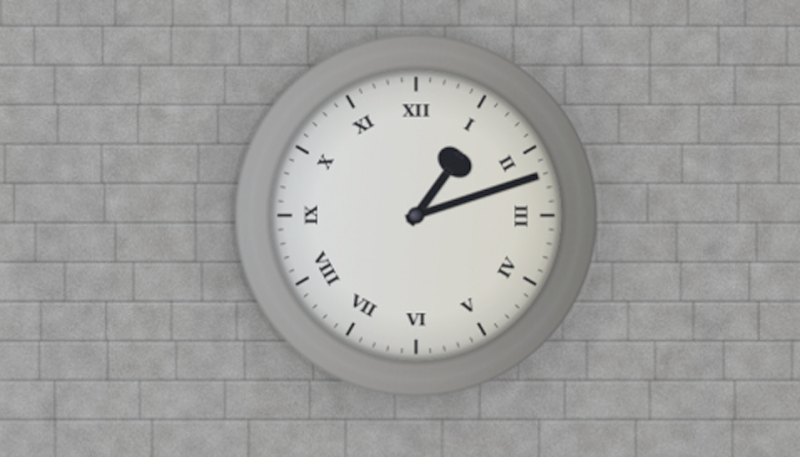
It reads 1:12
